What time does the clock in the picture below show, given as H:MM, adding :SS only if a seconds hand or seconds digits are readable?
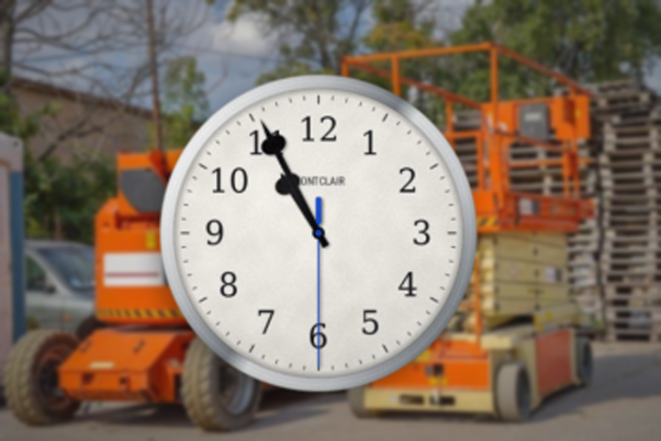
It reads 10:55:30
